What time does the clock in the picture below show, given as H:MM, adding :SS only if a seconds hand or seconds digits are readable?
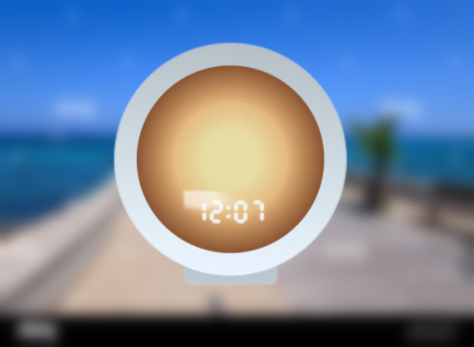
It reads 12:07
